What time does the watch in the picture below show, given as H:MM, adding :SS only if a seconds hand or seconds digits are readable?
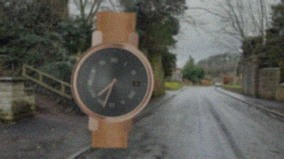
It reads 7:33
